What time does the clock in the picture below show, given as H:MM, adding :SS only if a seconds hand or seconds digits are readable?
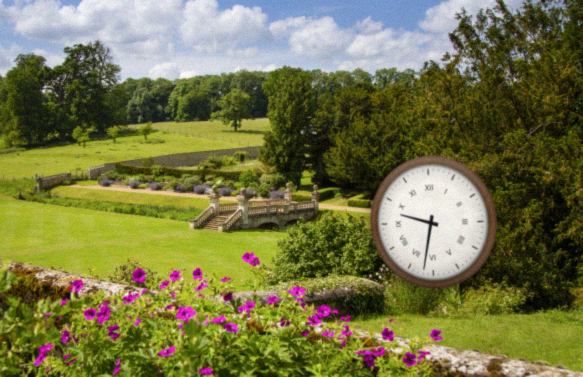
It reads 9:32
